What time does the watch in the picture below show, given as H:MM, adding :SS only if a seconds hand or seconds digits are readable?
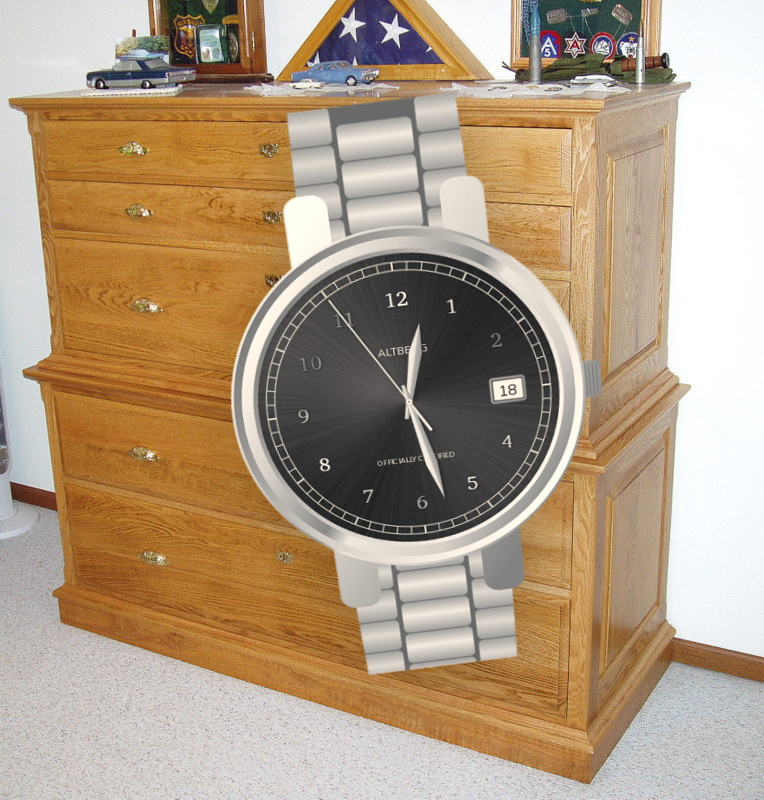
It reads 12:27:55
